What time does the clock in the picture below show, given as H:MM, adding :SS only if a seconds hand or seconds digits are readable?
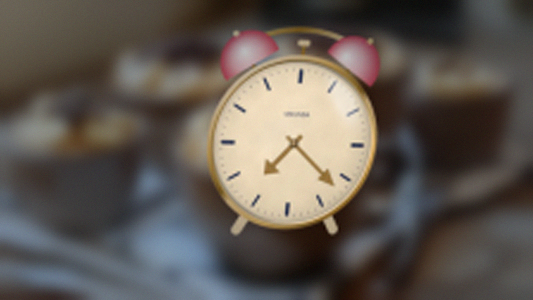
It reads 7:22
